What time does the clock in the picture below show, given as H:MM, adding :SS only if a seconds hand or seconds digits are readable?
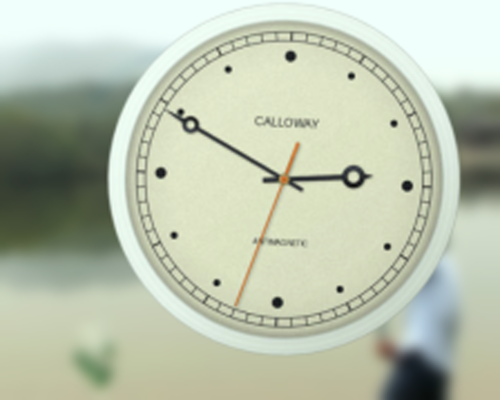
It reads 2:49:33
